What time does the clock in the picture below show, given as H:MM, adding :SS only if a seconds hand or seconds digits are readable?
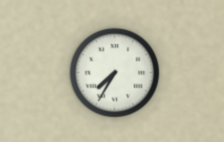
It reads 7:35
